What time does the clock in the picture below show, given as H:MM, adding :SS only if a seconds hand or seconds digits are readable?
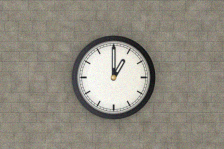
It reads 1:00
